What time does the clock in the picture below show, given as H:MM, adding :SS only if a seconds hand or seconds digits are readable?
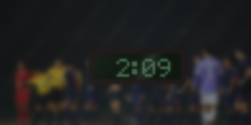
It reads 2:09
